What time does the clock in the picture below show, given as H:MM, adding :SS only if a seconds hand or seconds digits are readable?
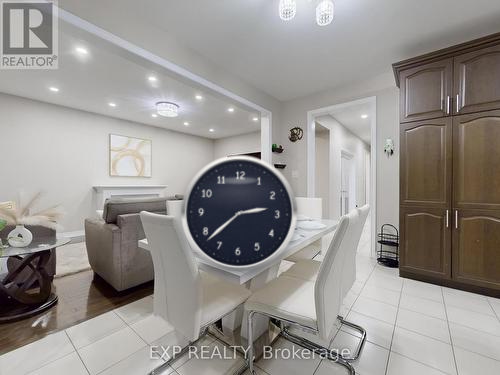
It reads 2:38
